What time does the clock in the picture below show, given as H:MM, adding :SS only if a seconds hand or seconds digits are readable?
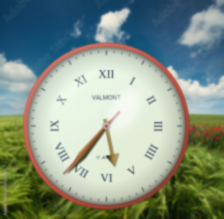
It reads 5:36:37
